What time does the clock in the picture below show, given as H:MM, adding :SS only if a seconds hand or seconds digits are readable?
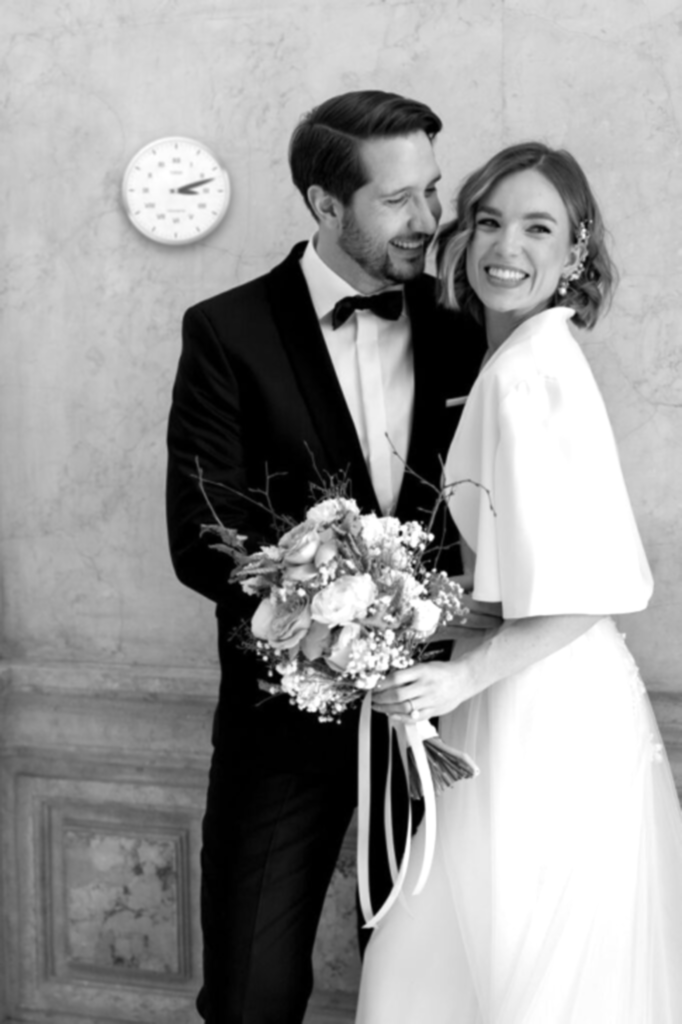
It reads 3:12
